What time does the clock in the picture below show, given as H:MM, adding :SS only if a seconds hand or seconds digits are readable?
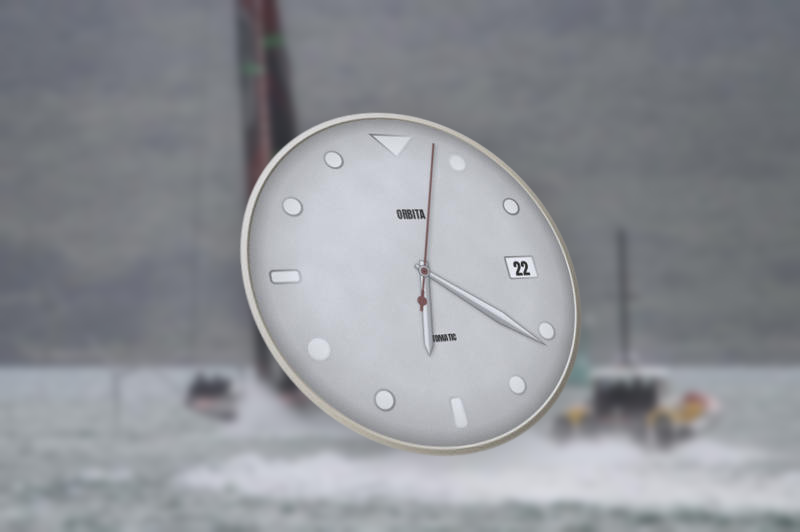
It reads 6:21:03
